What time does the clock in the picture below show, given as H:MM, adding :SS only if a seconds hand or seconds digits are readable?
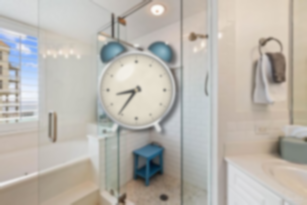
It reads 8:36
